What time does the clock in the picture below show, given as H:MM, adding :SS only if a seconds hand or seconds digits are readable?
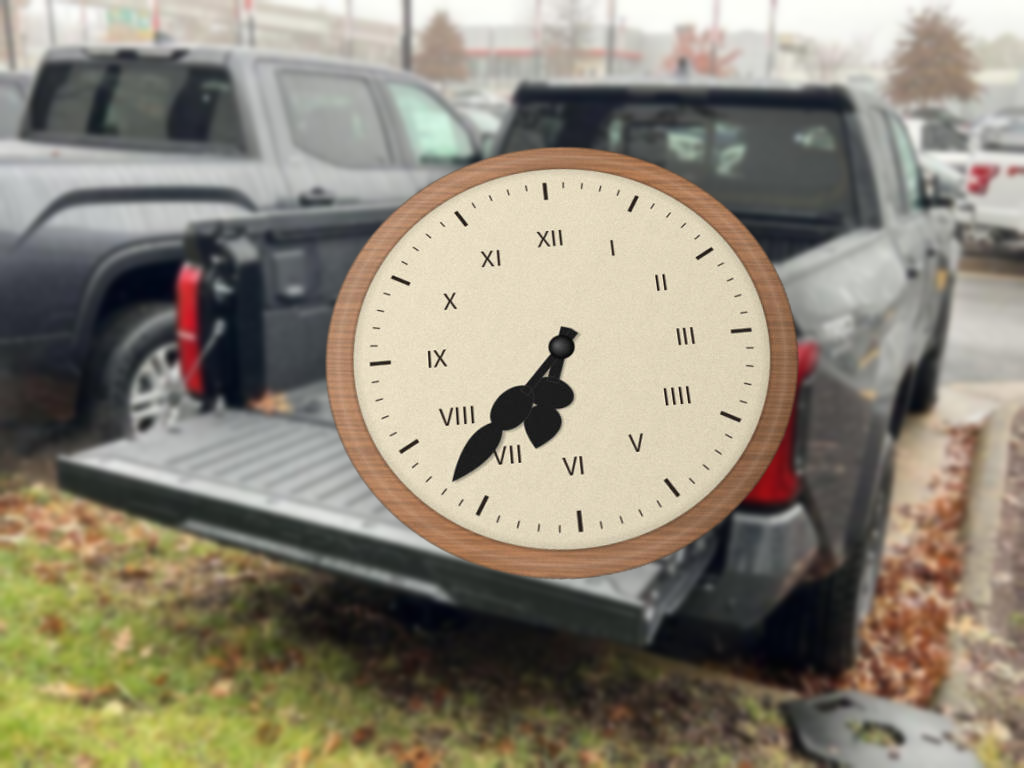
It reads 6:37
